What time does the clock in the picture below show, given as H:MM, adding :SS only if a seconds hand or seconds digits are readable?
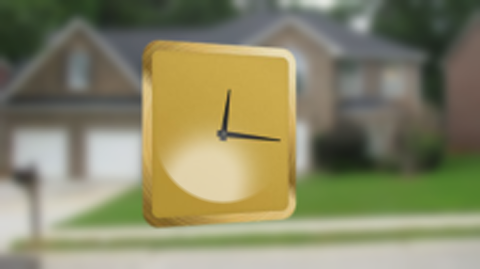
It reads 12:16
